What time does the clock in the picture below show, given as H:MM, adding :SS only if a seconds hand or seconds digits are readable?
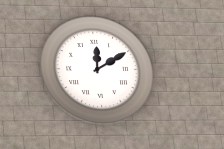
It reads 12:10
